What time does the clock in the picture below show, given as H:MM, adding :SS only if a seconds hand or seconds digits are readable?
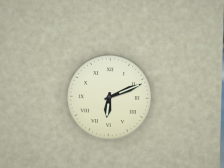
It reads 6:11
